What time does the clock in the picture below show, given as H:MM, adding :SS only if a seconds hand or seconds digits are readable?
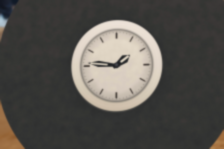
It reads 1:46
